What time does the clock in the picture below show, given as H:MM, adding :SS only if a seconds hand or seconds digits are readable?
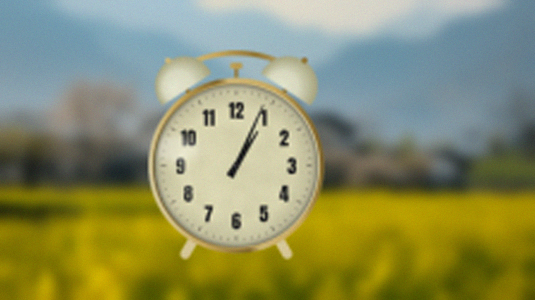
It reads 1:04
